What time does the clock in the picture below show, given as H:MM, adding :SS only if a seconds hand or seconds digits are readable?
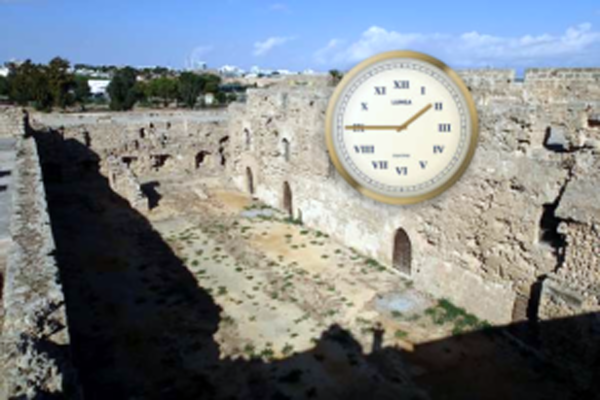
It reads 1:45
